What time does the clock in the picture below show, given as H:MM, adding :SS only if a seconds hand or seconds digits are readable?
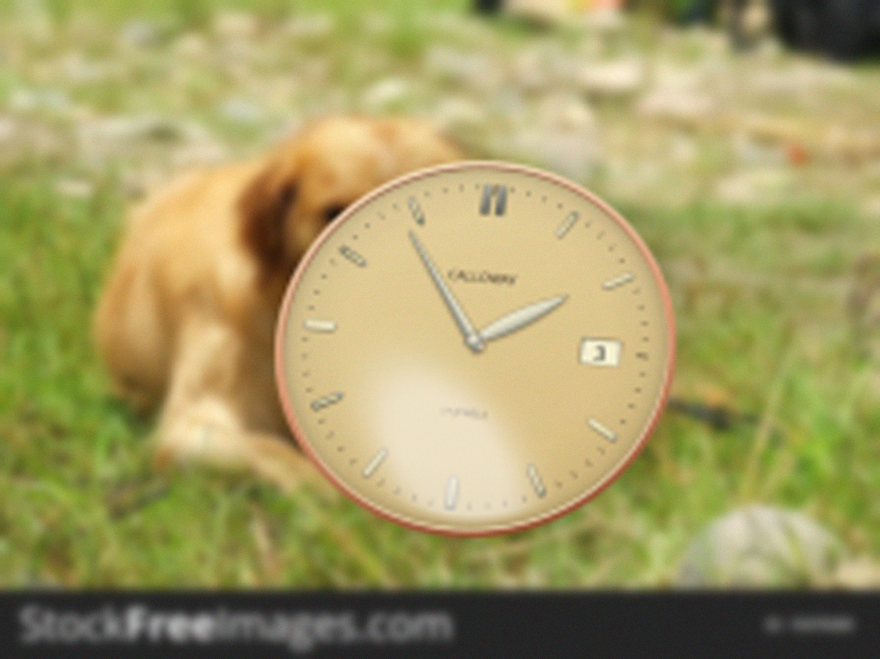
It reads 1:54
